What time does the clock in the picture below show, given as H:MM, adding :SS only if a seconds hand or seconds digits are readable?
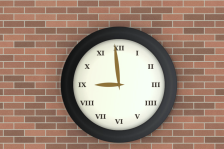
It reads 8:59
